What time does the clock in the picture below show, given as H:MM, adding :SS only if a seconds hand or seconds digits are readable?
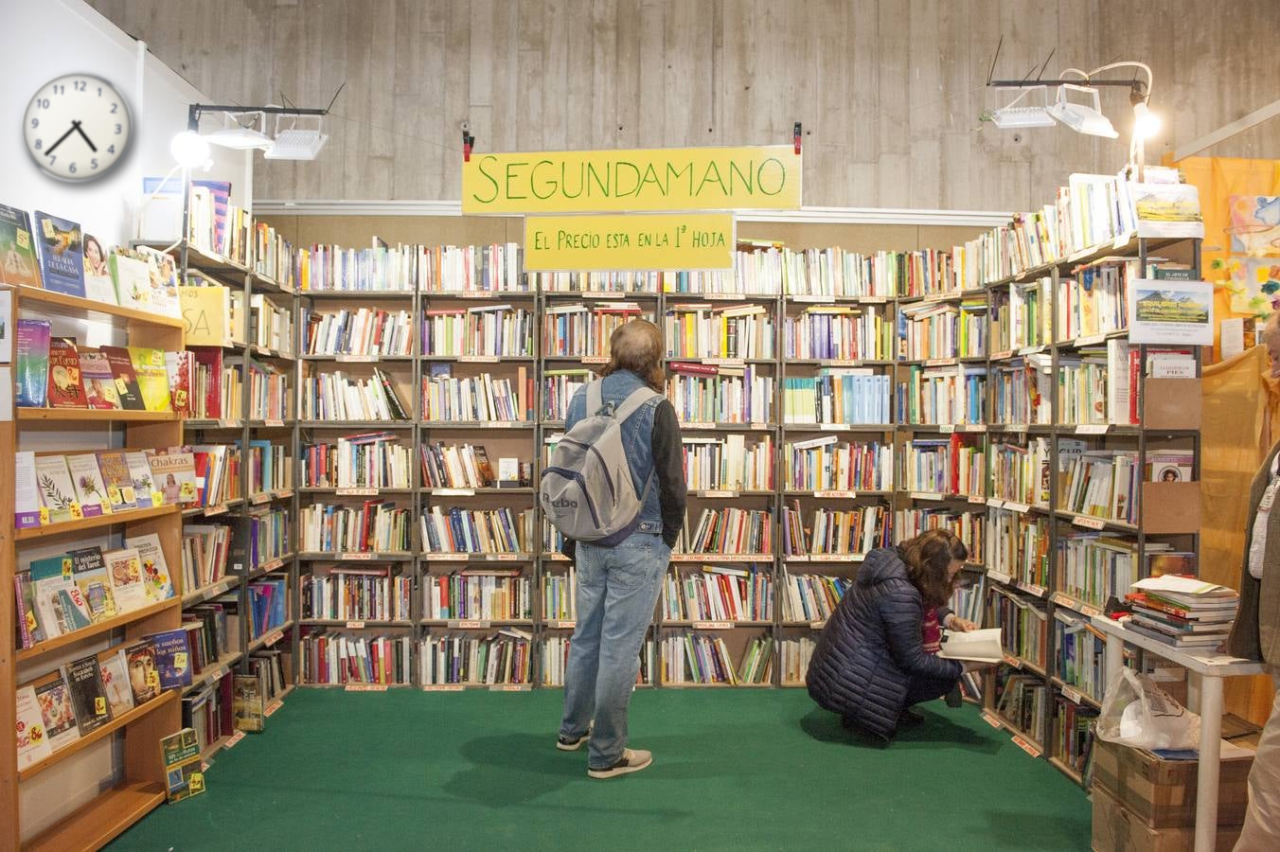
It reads 4:37
